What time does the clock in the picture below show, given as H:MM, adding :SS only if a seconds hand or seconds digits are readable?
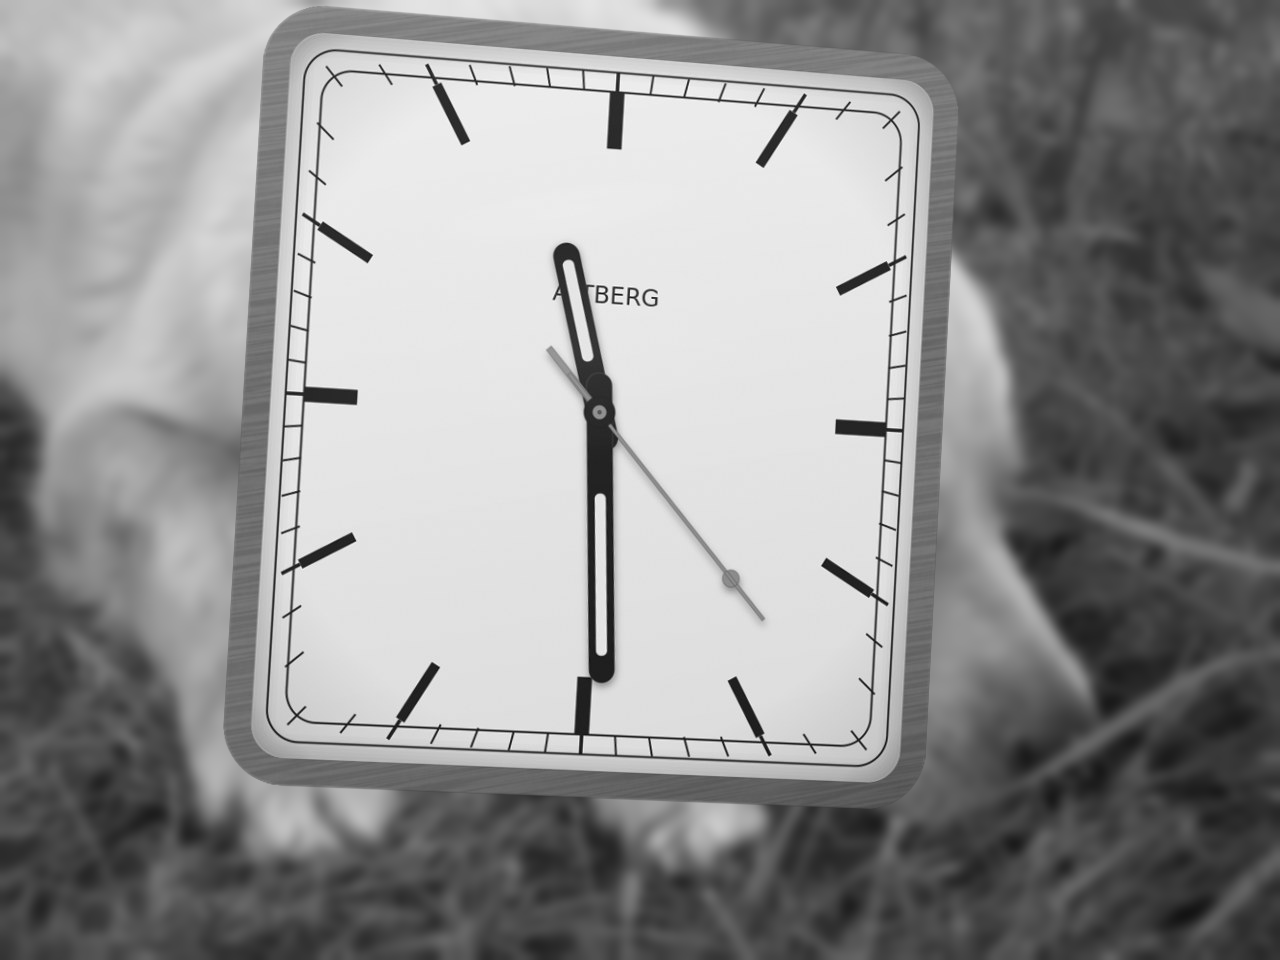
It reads 11:29:23
